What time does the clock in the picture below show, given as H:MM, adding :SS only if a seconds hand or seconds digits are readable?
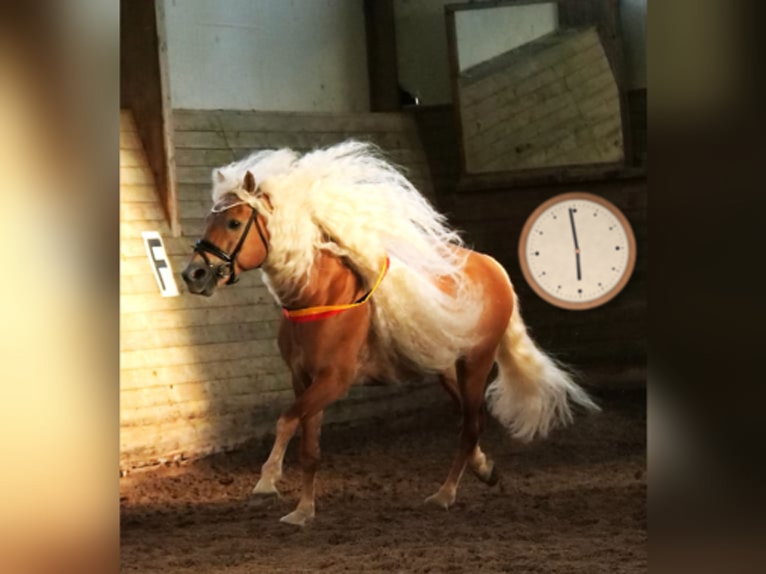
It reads 5:59
